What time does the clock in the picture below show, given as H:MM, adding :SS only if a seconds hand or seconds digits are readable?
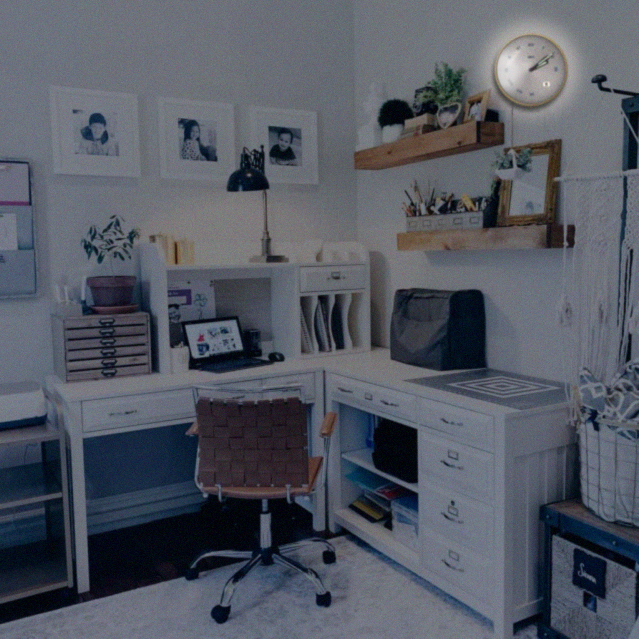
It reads 2:09
